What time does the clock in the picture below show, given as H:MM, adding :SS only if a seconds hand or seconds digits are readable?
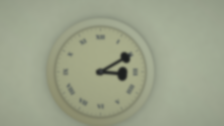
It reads 3:10
